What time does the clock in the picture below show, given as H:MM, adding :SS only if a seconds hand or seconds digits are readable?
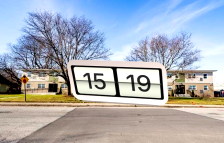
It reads 15:19
